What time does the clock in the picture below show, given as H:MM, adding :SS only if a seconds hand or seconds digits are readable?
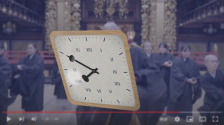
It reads 7:50
